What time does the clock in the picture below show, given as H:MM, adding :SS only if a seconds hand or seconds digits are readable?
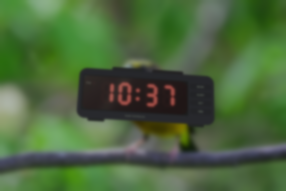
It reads 10:37
